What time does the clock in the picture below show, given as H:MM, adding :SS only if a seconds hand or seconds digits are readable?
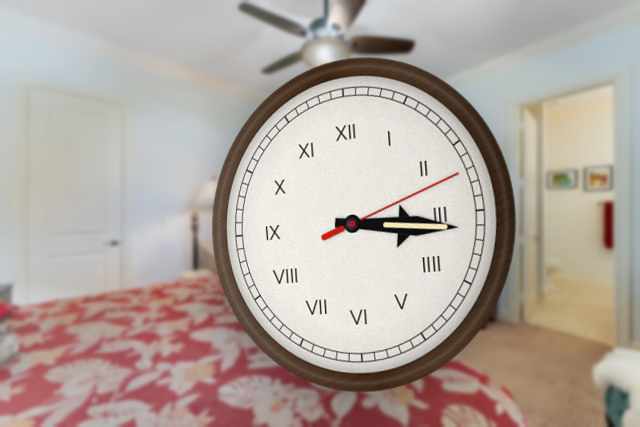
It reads 3:16:12
